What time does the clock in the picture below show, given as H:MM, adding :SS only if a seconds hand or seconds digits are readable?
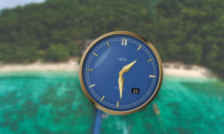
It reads 1:29
